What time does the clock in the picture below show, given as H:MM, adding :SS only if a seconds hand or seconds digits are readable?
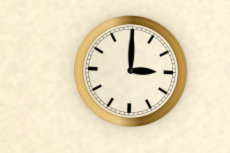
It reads 3:00
